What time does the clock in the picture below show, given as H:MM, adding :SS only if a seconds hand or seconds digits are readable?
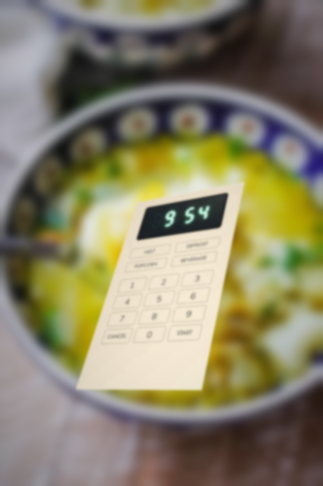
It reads 9:54
